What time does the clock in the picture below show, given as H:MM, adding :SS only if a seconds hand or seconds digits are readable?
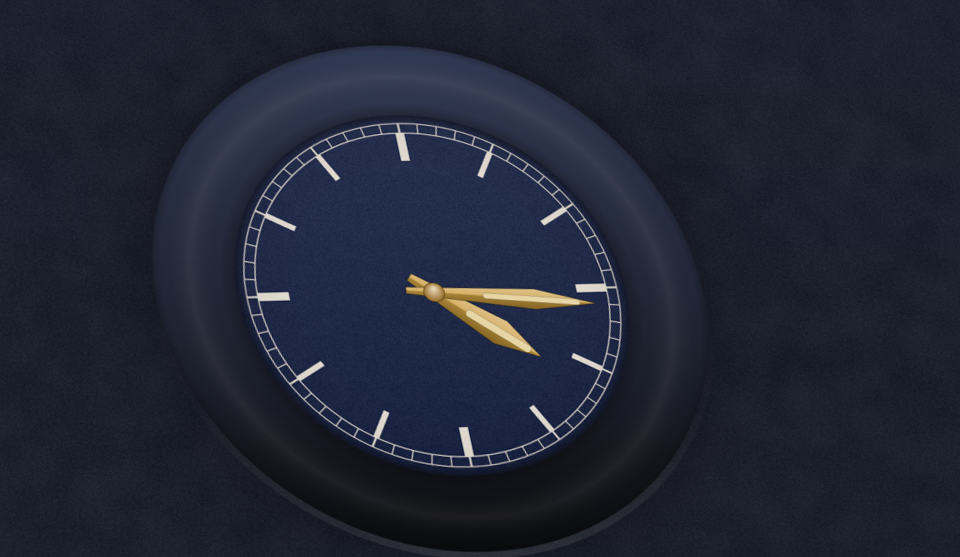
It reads 4:16
